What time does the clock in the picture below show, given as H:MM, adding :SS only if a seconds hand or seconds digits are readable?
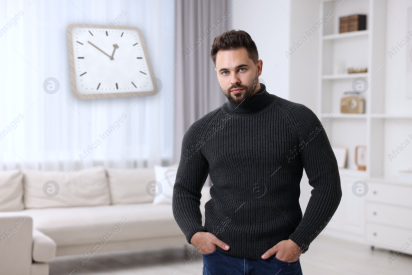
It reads 12:52
